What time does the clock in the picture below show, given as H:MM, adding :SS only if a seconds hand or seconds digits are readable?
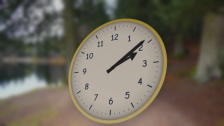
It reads 2:09
